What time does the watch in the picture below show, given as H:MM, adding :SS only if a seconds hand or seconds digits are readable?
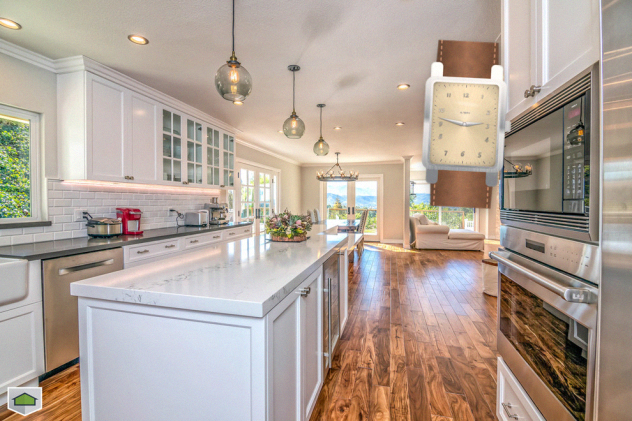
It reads 2:47
